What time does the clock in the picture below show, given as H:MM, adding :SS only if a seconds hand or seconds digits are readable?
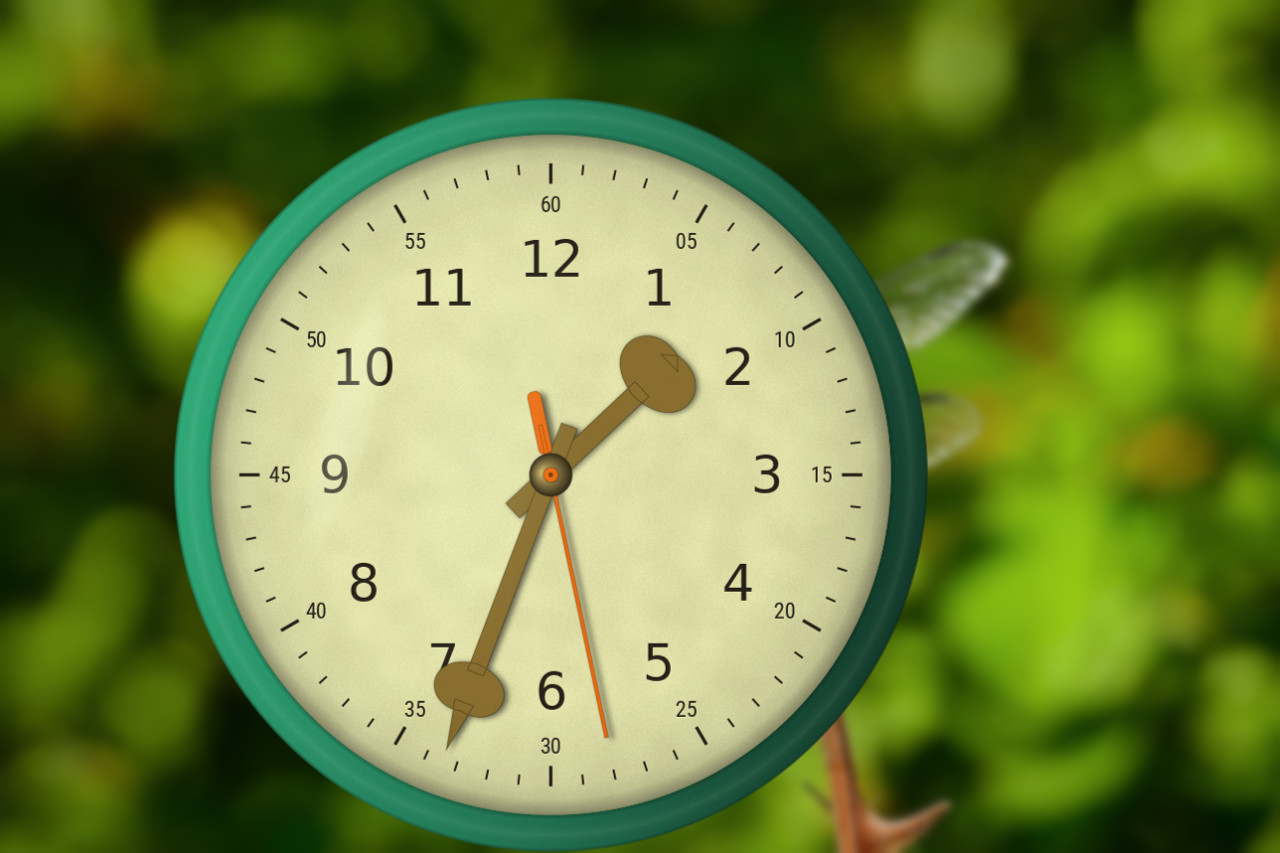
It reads 1:33:28
